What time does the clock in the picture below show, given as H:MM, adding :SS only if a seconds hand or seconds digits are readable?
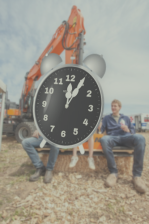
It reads 12:05
